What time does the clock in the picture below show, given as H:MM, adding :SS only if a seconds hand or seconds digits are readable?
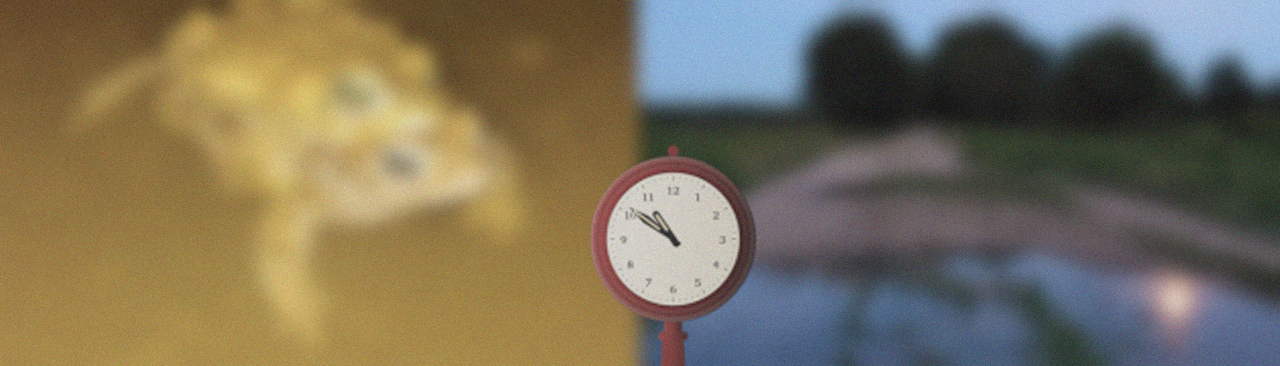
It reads 10:51
